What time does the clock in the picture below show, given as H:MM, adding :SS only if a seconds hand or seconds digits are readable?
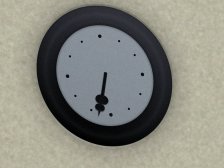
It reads 6:33
